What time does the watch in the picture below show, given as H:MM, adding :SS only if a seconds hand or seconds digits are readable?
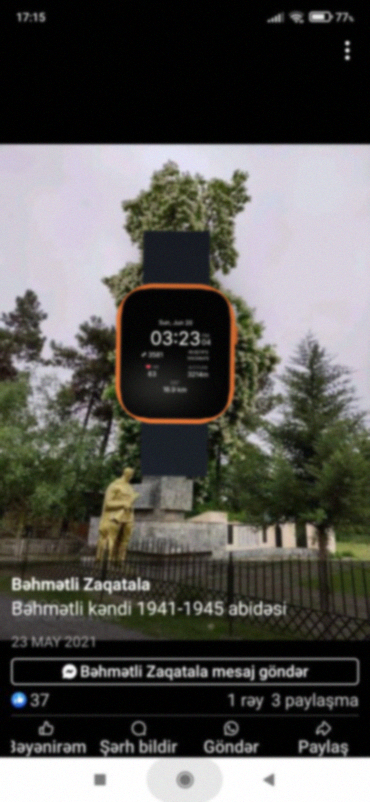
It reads 3:23
